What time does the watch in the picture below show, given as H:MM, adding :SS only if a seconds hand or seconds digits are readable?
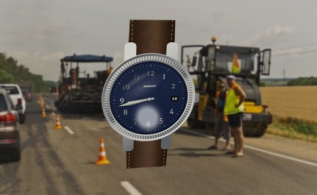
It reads 8:43
